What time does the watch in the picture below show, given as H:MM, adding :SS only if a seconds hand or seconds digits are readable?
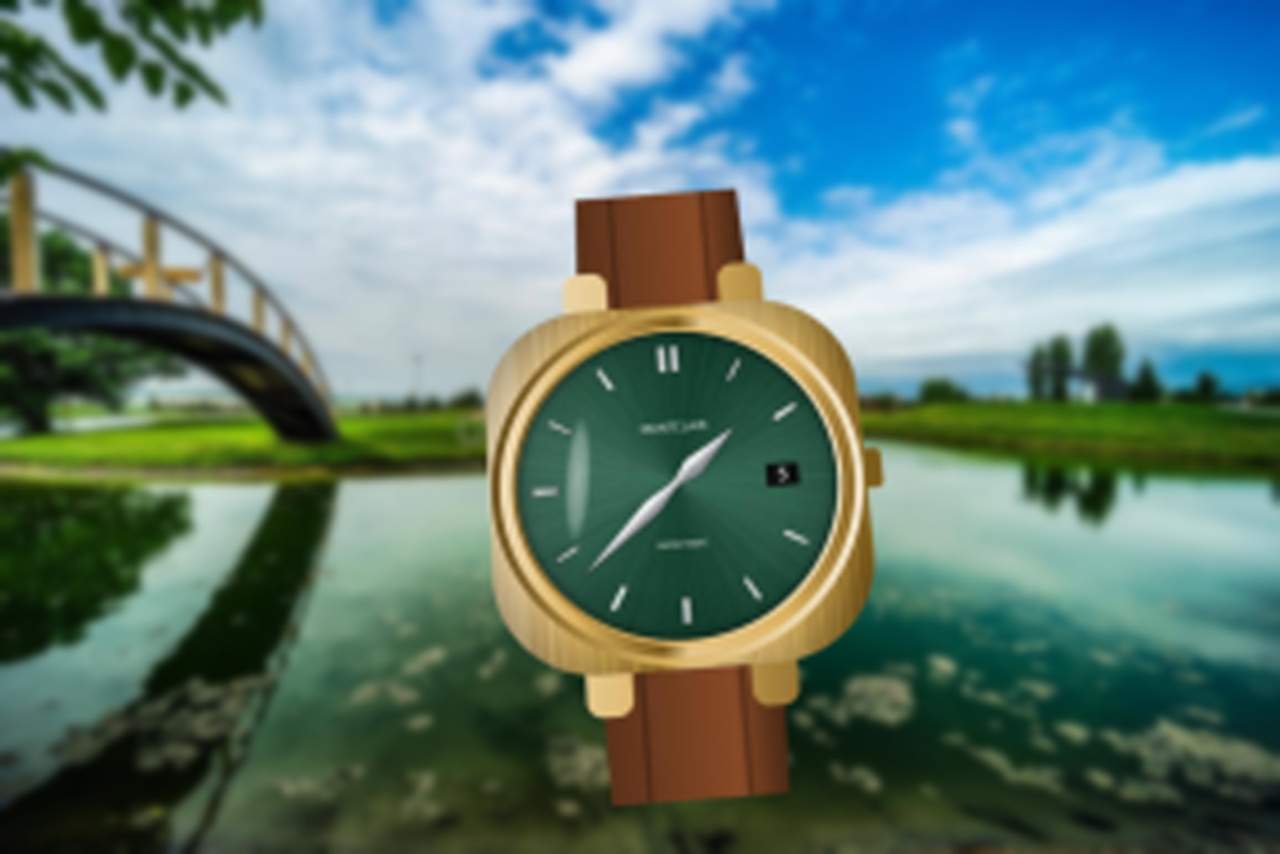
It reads 1:38
